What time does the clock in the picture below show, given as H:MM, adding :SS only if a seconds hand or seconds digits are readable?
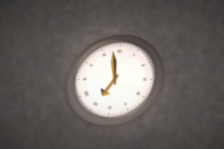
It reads 6:58
